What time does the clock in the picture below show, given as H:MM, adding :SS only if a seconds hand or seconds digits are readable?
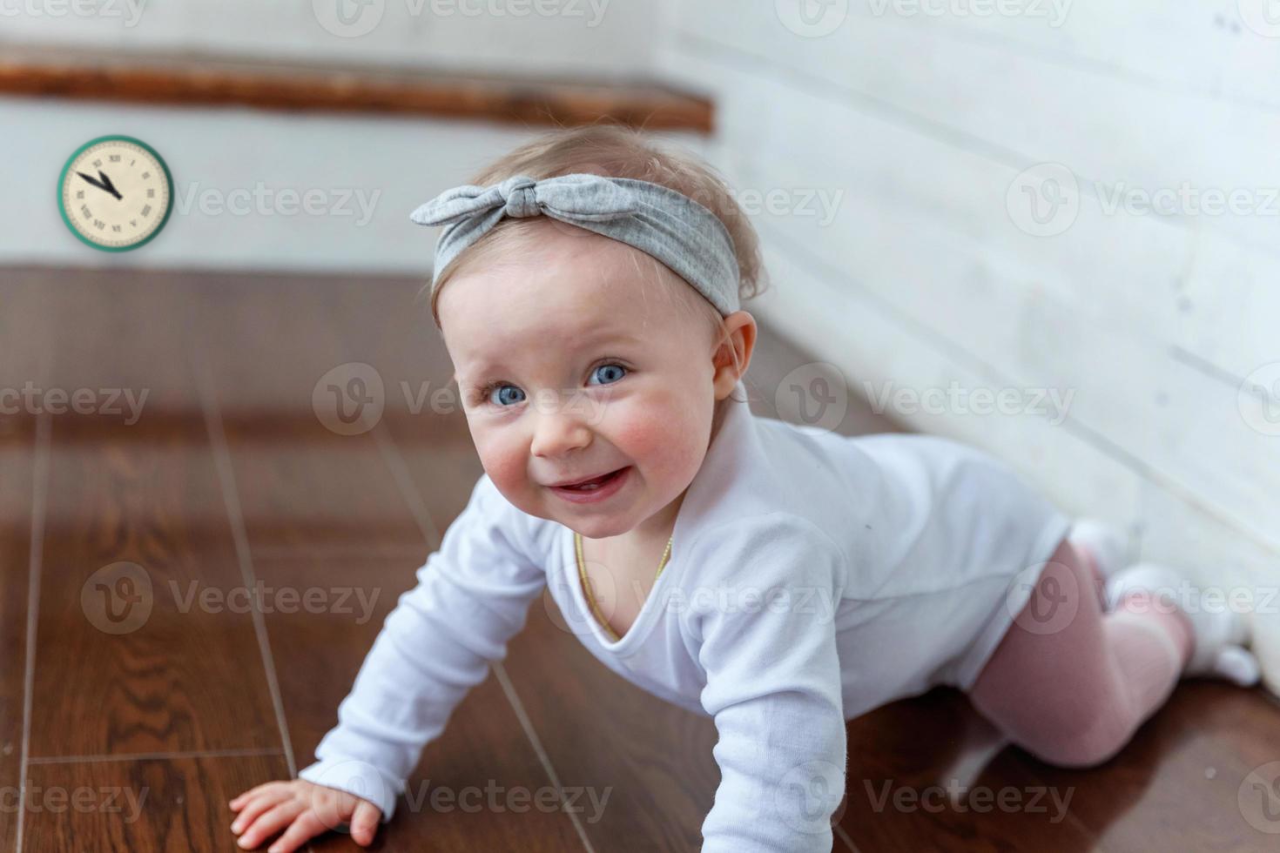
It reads 10:50
